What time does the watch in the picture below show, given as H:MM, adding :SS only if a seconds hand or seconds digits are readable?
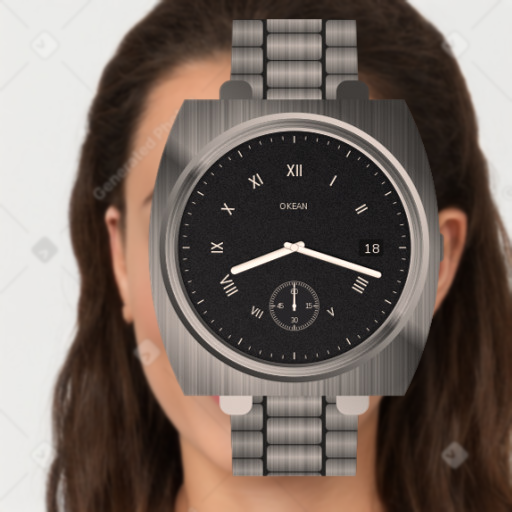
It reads 8:18
